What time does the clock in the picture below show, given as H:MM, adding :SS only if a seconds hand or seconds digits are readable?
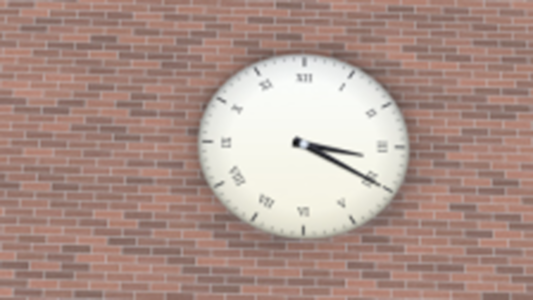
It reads 3:20
